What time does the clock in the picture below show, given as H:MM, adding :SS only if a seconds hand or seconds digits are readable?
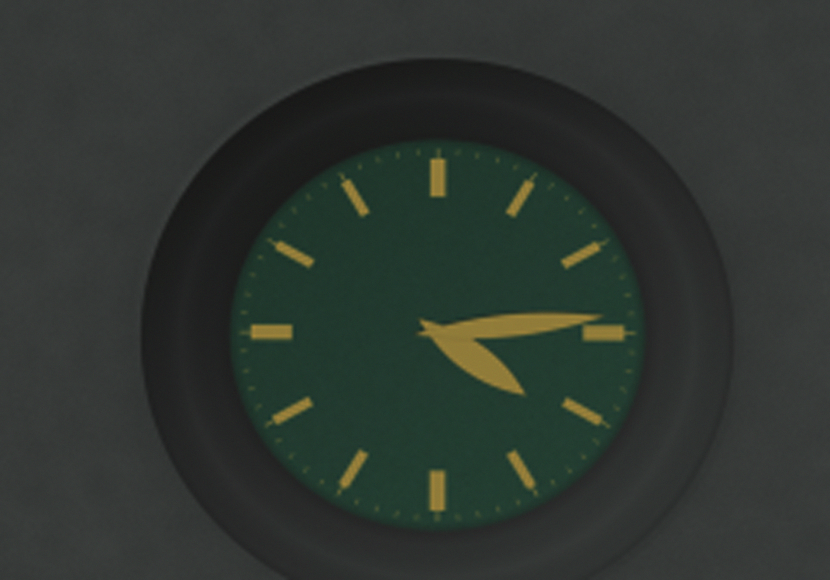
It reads 4:14
